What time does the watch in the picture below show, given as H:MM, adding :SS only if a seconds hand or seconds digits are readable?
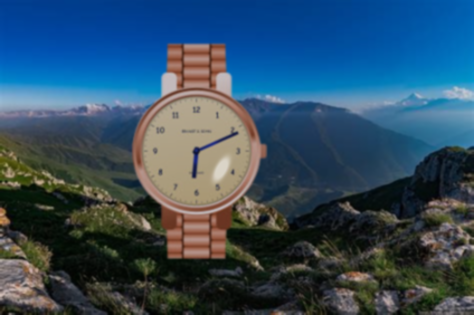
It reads 6:11
